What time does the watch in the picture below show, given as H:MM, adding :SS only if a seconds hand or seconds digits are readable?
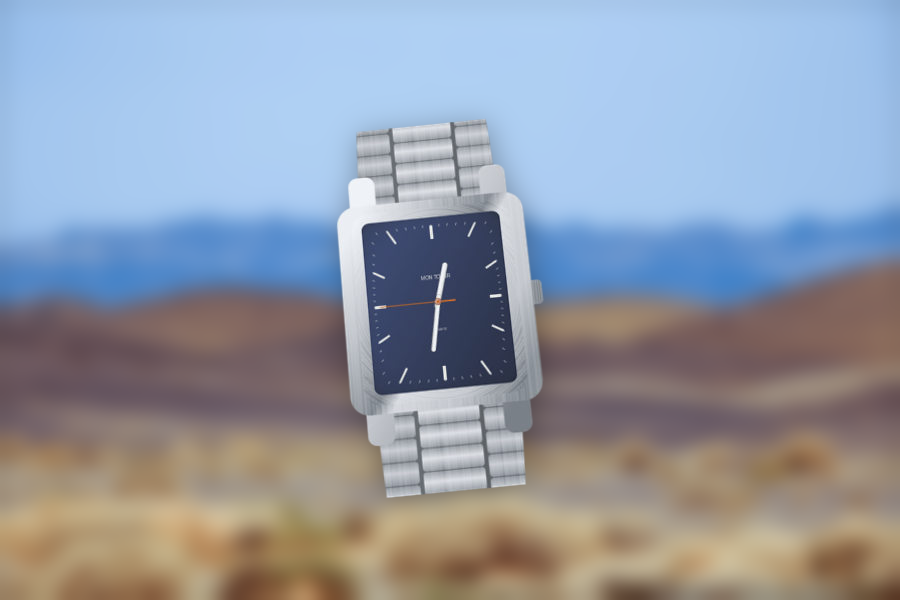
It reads 12:31:45
